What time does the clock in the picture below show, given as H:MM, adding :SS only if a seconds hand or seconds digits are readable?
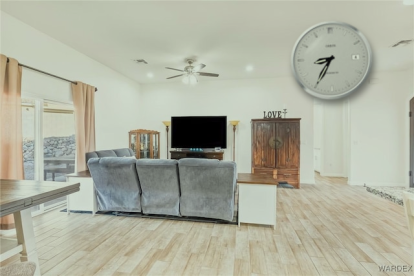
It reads 8:35
